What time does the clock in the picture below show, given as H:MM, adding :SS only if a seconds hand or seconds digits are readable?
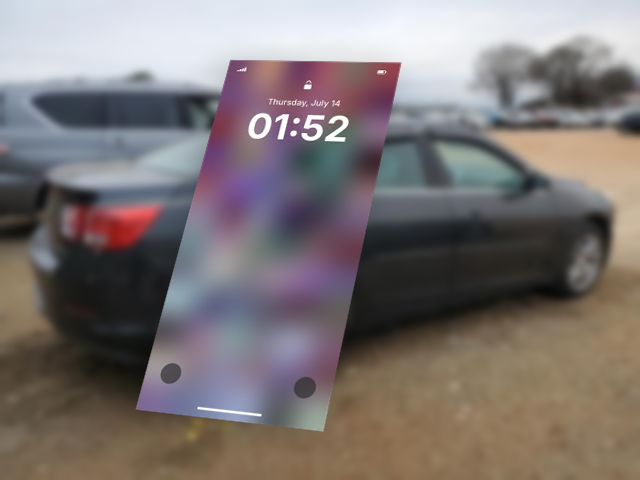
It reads 1:52
